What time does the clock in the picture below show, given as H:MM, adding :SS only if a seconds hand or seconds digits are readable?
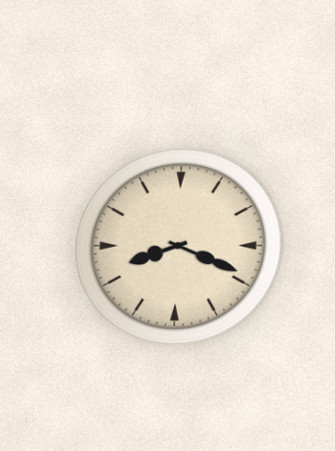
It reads 8:19
